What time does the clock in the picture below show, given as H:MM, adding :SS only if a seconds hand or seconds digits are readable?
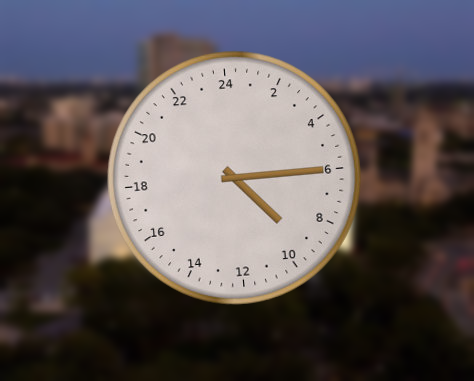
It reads 9:15
